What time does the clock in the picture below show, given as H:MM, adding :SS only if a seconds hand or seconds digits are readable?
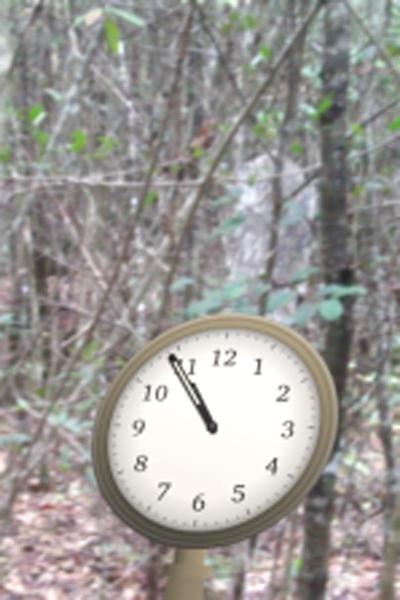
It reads 10:54
